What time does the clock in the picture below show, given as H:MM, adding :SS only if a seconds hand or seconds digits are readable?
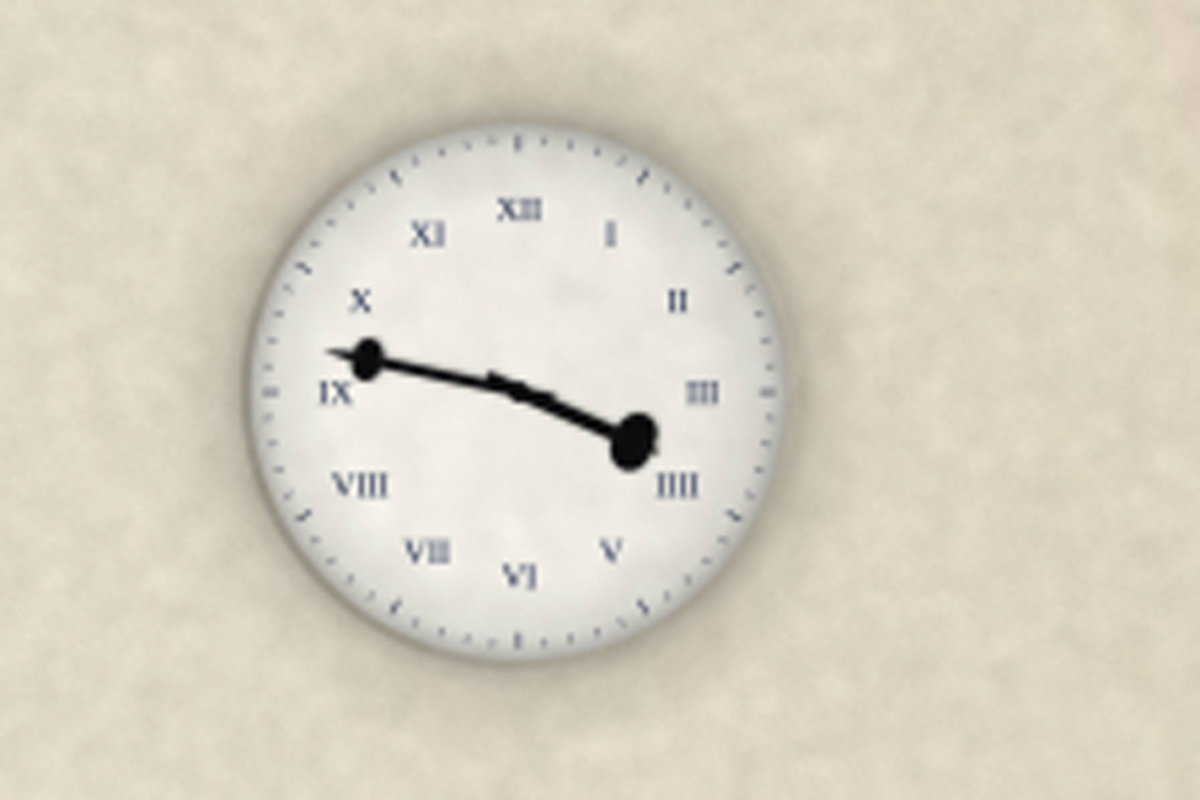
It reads 3:47
